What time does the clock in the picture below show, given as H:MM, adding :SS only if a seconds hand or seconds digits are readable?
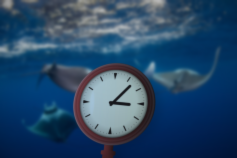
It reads 3:07
